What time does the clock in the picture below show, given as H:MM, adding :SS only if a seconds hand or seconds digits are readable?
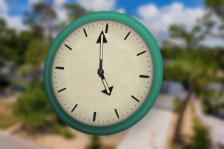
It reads 4:59
